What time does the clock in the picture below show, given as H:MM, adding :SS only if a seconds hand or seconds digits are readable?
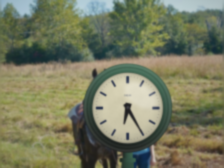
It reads 6:25
